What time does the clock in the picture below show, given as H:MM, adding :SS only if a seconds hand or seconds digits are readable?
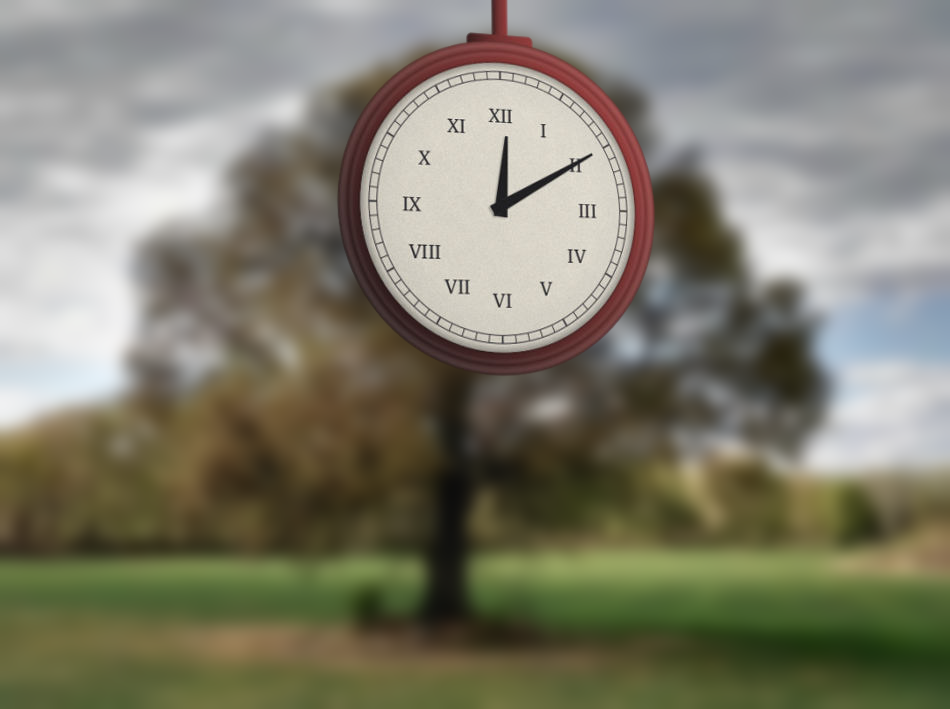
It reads 12:10
